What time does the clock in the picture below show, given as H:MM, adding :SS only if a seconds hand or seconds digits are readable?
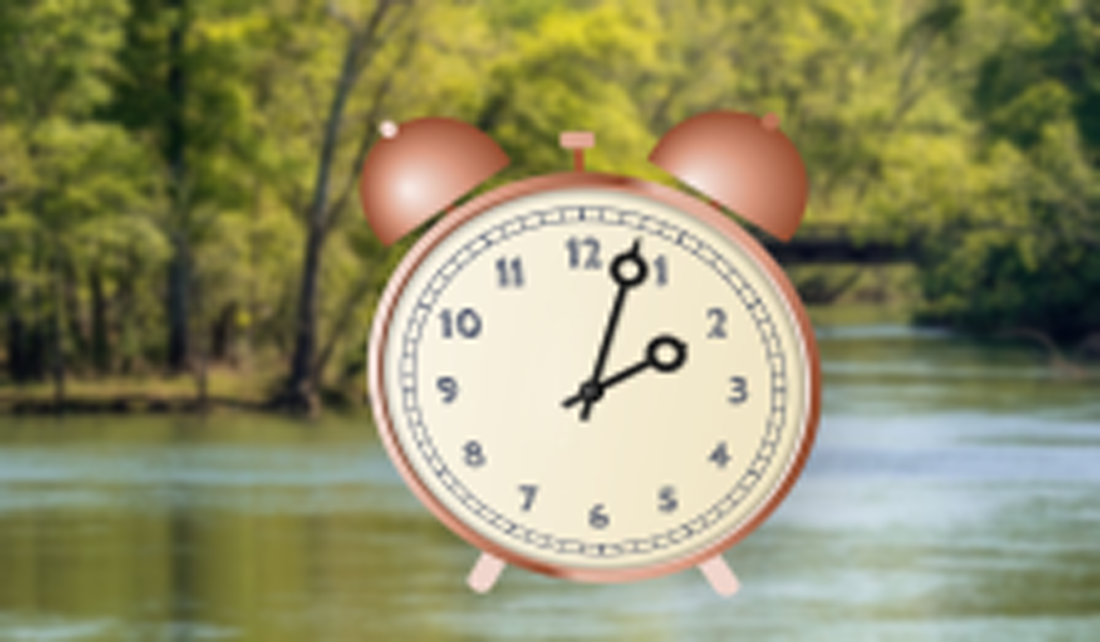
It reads 2:03
